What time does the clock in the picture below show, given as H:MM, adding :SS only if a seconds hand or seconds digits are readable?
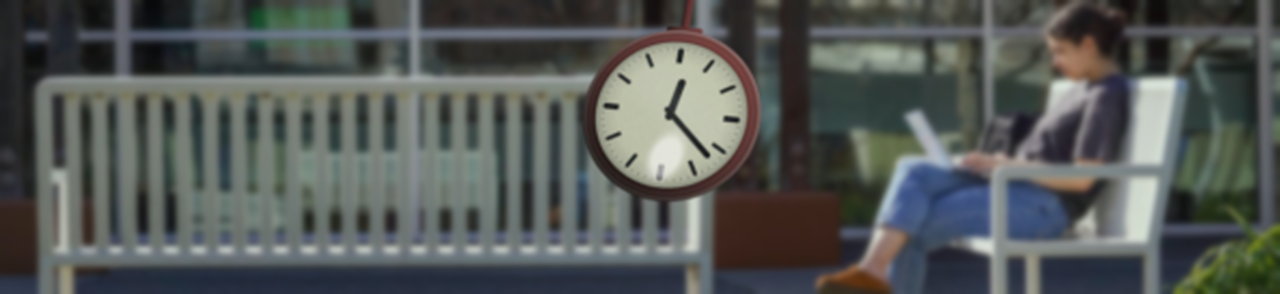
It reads 12:22
